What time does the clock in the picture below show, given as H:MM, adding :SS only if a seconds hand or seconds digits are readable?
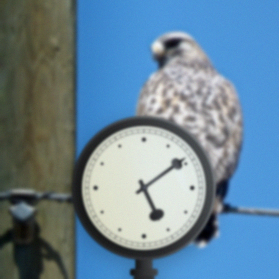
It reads 5:09
